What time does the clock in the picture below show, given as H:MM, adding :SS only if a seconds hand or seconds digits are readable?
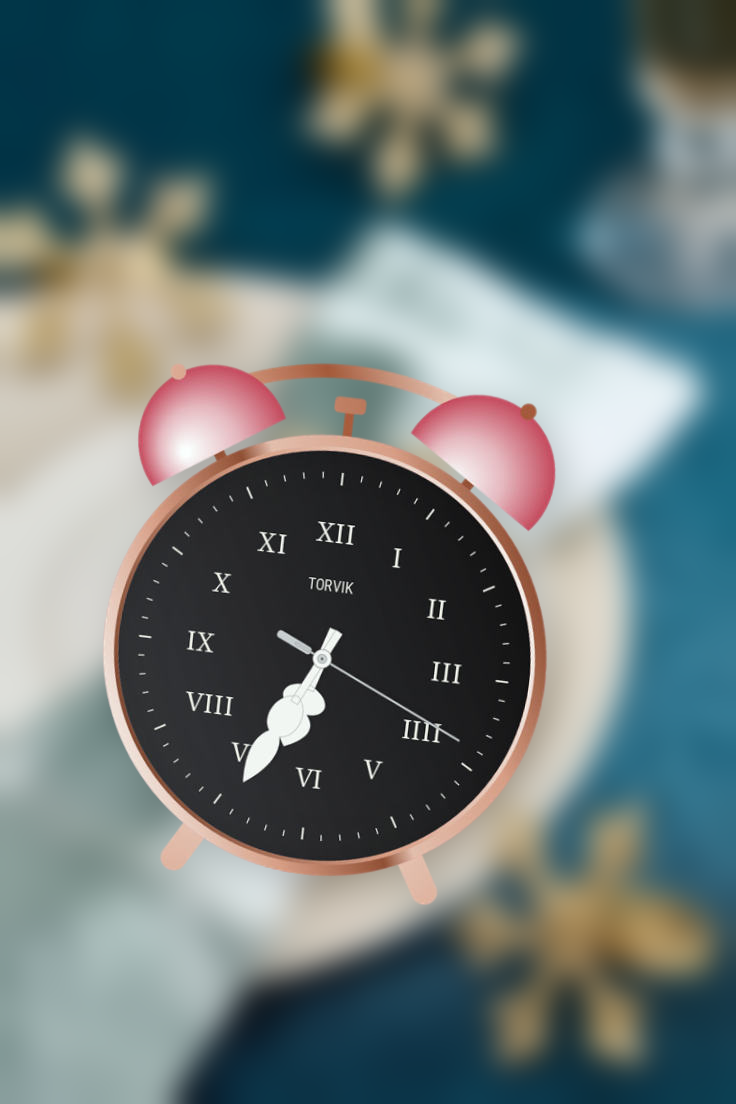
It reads 6:34:19
